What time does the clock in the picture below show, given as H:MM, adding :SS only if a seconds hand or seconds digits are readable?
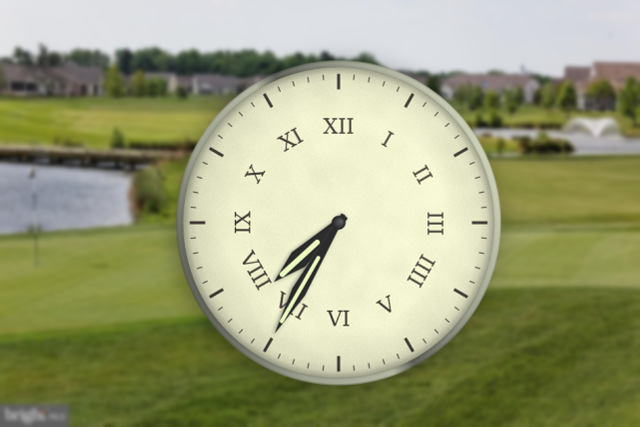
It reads 7:35
